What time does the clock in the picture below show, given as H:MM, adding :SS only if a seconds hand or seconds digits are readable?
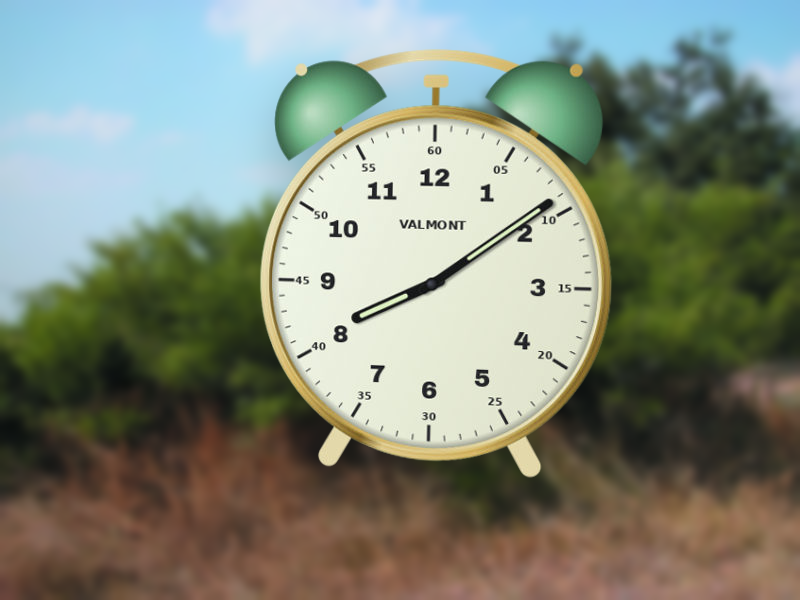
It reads 8:09
